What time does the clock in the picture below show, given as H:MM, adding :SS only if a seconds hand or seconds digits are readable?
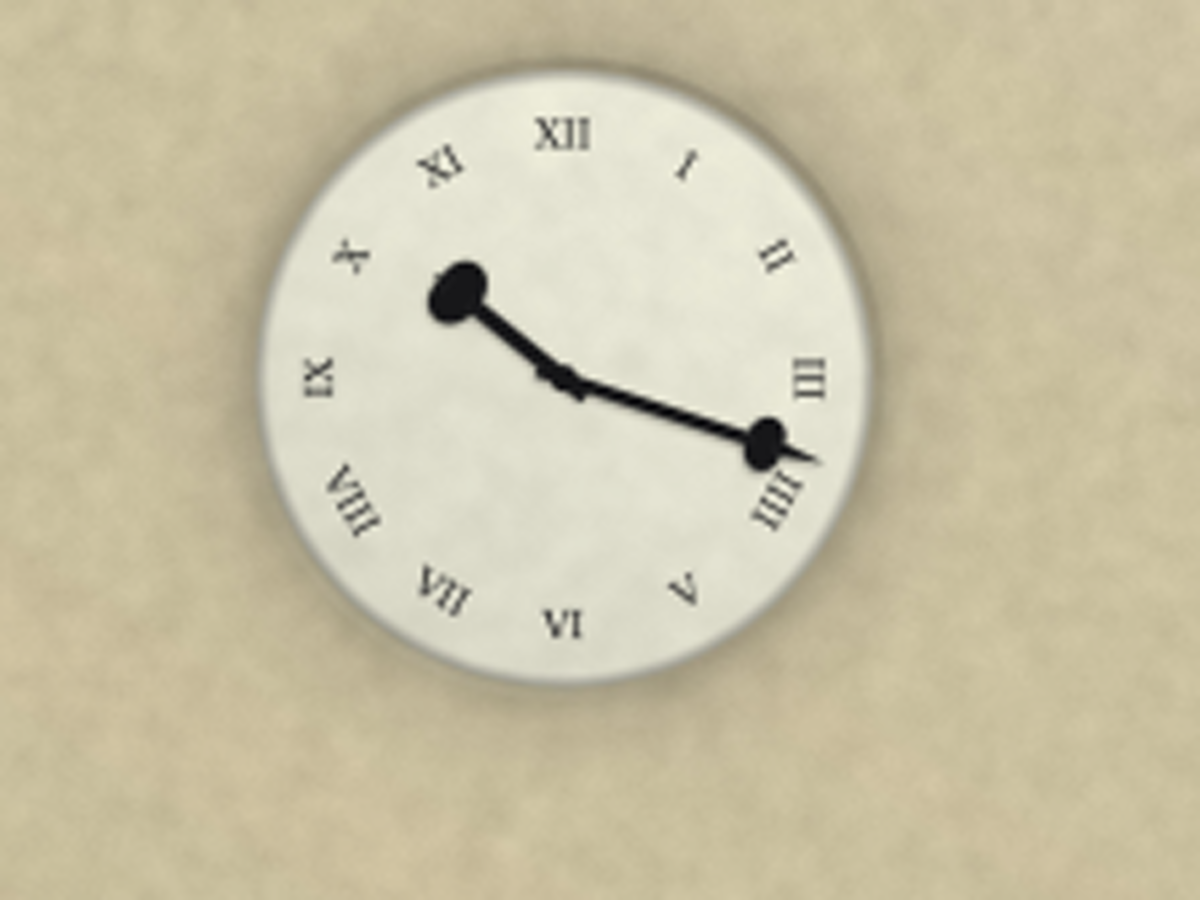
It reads 10:18
